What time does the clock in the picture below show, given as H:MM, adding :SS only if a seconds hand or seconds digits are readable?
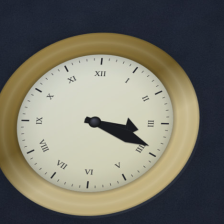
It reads 3:19
